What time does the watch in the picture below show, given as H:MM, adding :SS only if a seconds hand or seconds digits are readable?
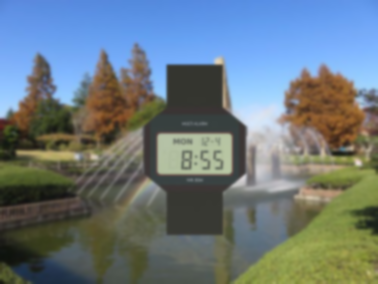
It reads 8:55
